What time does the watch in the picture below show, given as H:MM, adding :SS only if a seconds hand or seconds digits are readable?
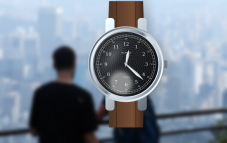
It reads 12:22
